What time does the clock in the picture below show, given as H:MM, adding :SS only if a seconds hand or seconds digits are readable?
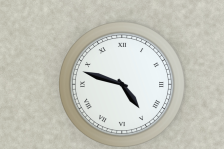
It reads 4:48
